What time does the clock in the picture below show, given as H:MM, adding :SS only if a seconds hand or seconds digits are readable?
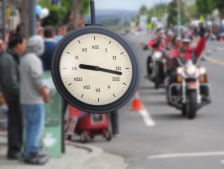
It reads 9:17
